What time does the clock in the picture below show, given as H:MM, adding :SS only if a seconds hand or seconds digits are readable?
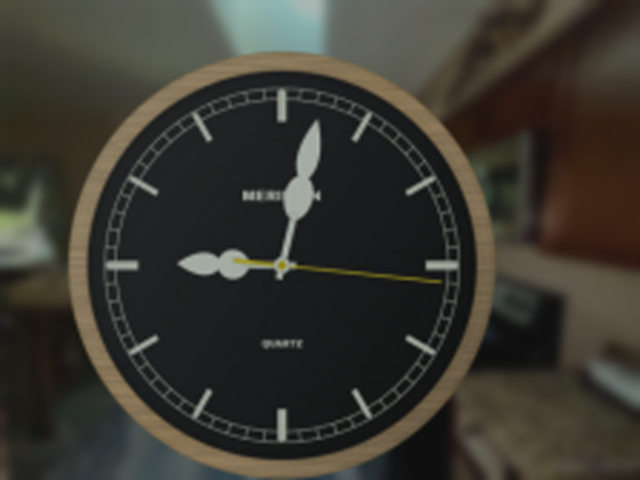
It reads 9:02:16
